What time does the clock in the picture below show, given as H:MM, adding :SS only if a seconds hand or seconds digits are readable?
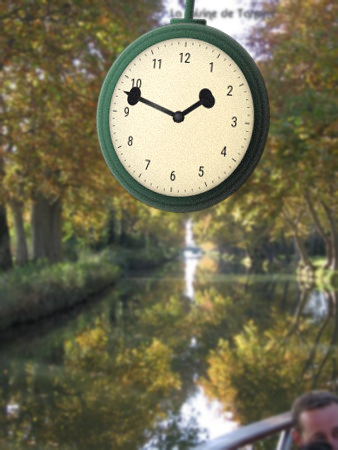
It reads 1:48
